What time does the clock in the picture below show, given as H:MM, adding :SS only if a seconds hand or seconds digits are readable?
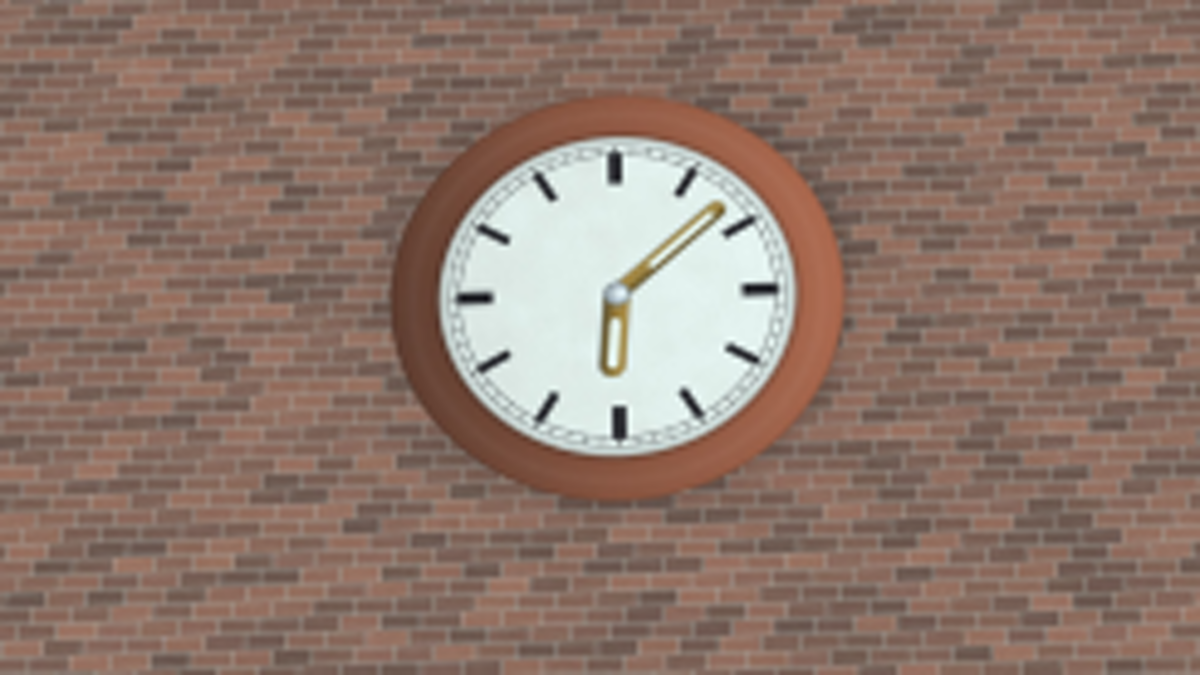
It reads 6:08
